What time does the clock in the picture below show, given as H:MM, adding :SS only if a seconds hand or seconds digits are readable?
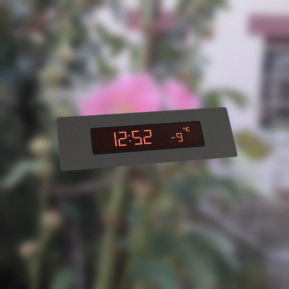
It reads 12:52
